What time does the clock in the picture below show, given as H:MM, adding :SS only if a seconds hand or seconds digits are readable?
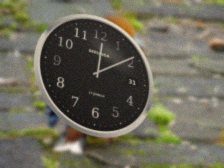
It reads 12:09
